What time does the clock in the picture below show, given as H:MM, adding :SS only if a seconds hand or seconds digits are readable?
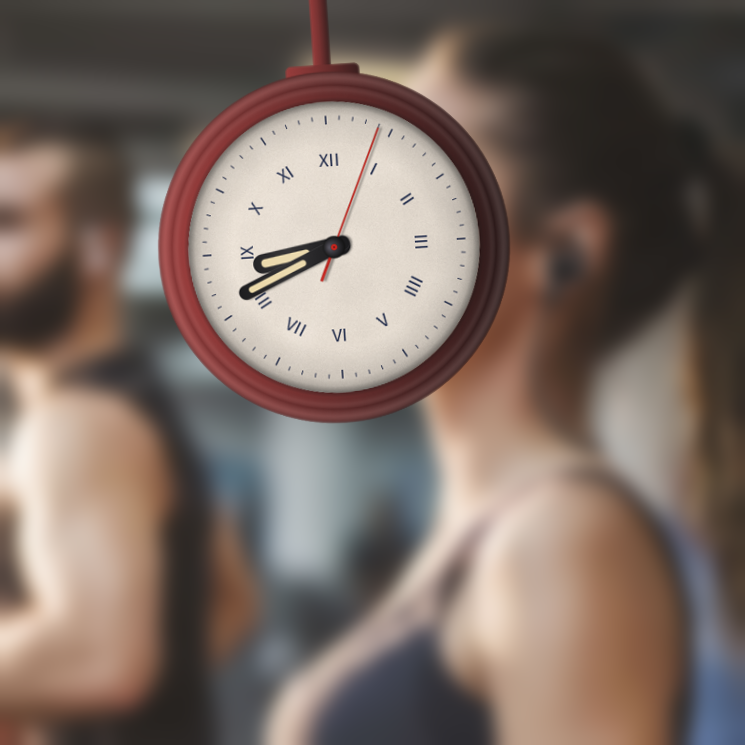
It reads 8:41:04
